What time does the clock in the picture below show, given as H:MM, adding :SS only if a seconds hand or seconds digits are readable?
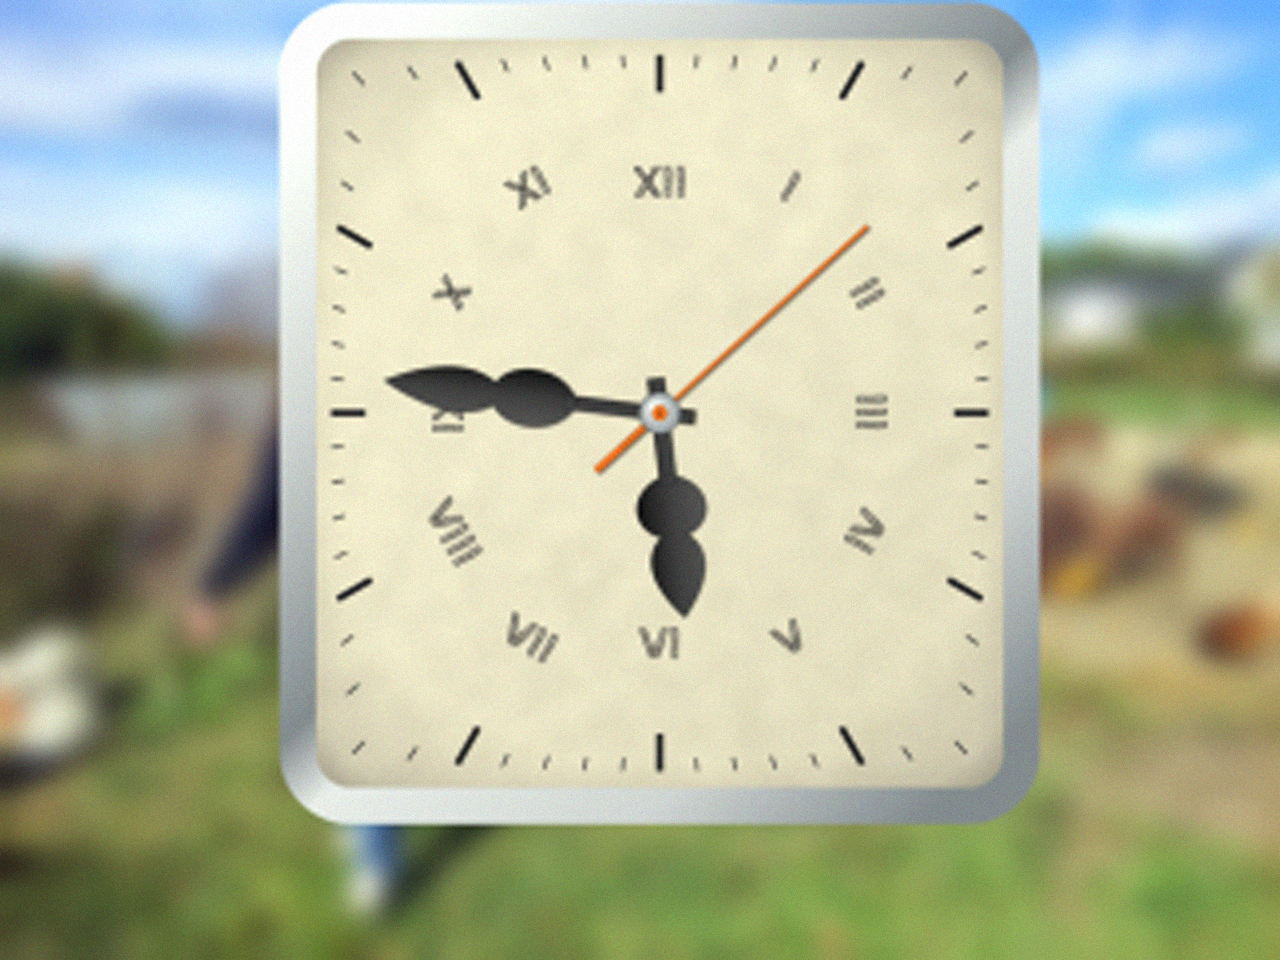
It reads 5:46:08
